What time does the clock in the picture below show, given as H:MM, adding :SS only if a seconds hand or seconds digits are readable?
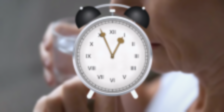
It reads 12:56
